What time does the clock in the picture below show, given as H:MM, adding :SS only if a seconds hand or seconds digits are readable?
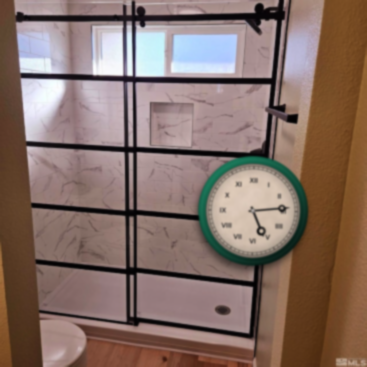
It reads 5:14
